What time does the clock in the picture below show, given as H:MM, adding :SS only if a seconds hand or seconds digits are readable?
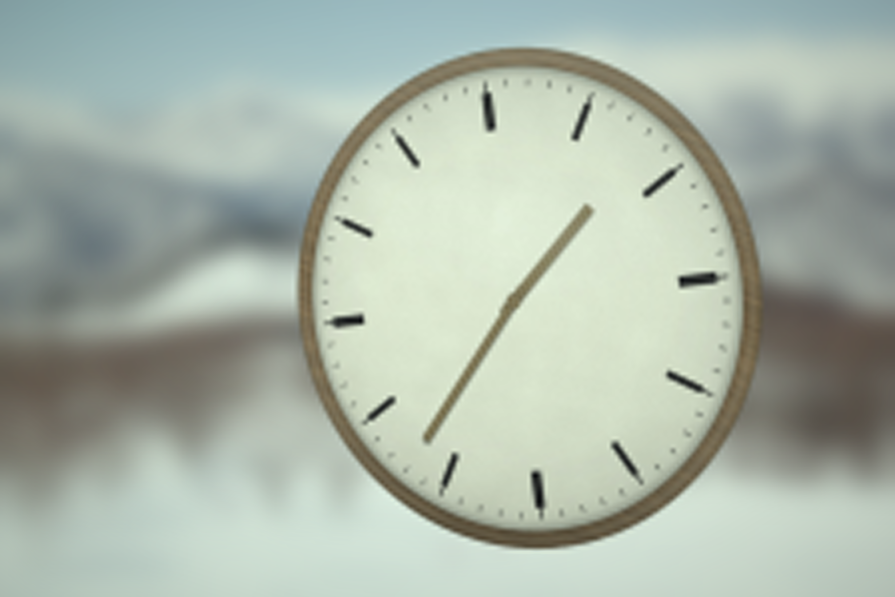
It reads 1:37
